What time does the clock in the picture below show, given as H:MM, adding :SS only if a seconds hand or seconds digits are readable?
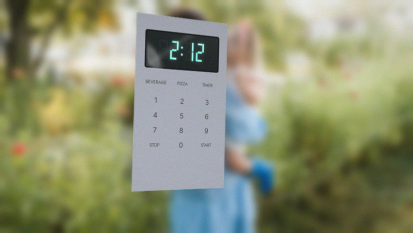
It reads 2:12
